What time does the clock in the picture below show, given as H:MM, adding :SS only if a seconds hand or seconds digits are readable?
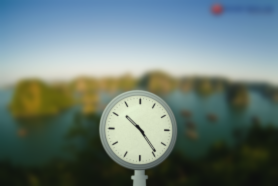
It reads 10:24
